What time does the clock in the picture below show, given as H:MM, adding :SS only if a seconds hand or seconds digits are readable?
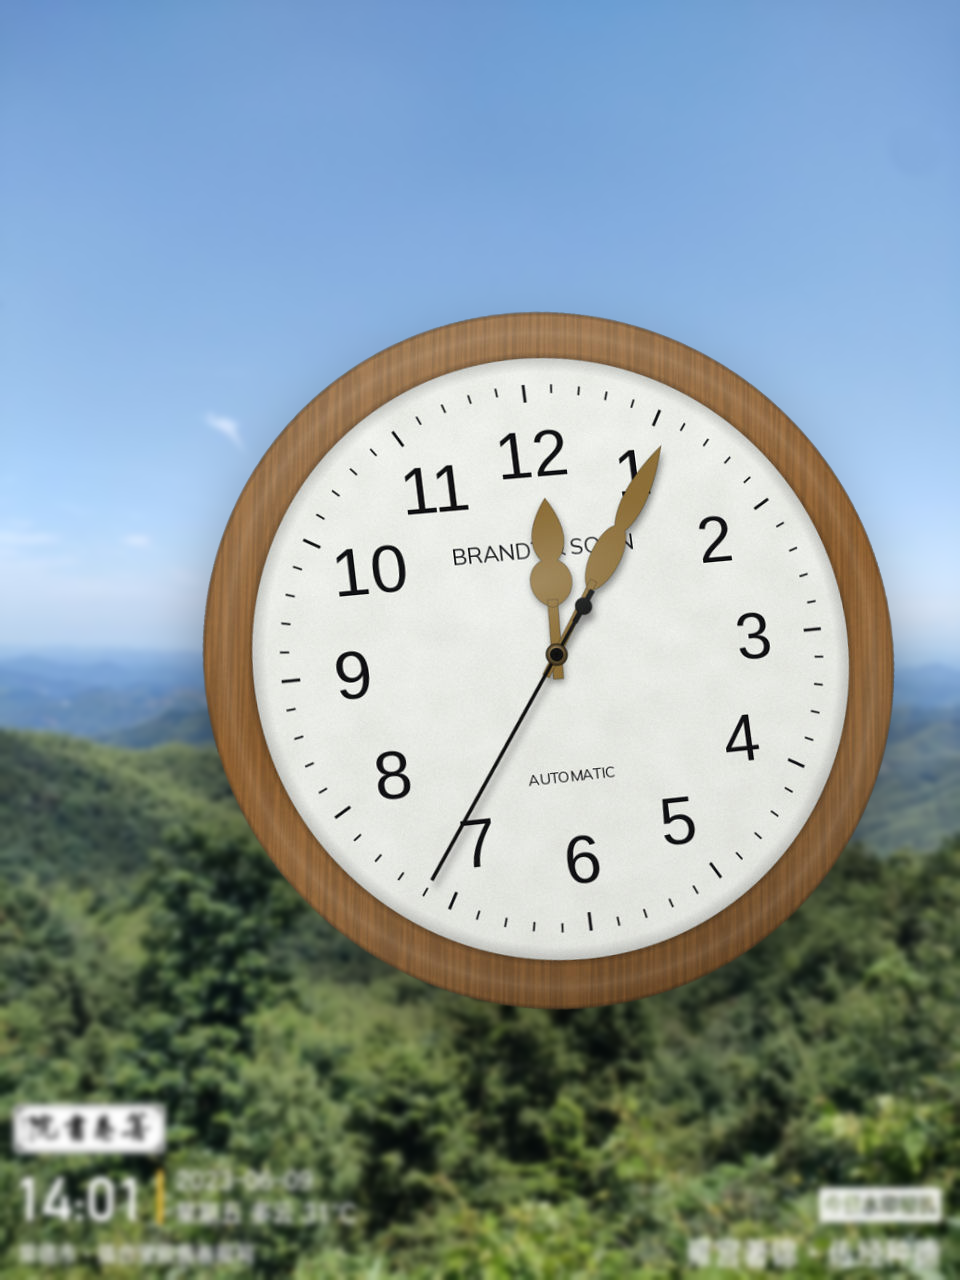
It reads 12:05:36
